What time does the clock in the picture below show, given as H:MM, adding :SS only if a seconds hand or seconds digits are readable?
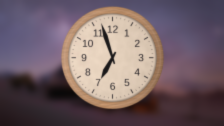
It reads 6:57
